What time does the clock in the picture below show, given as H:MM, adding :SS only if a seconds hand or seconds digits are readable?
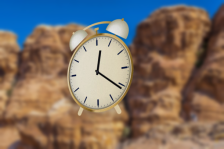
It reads 12:21
